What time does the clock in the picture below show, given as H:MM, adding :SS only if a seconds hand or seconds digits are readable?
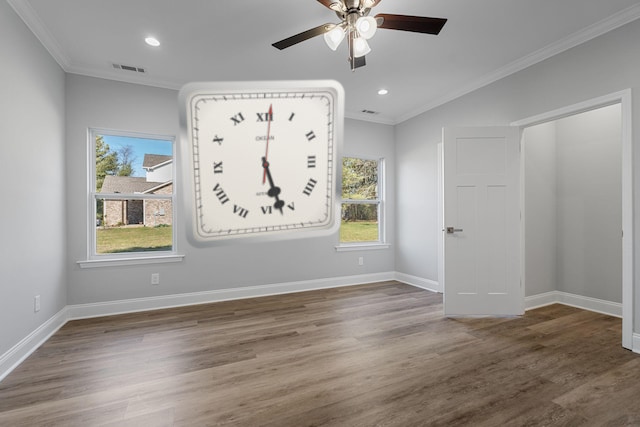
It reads 5:27:01
